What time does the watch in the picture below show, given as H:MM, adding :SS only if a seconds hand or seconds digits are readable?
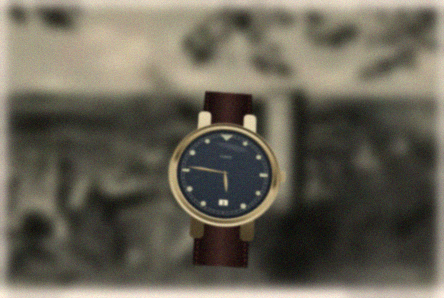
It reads 5:46
